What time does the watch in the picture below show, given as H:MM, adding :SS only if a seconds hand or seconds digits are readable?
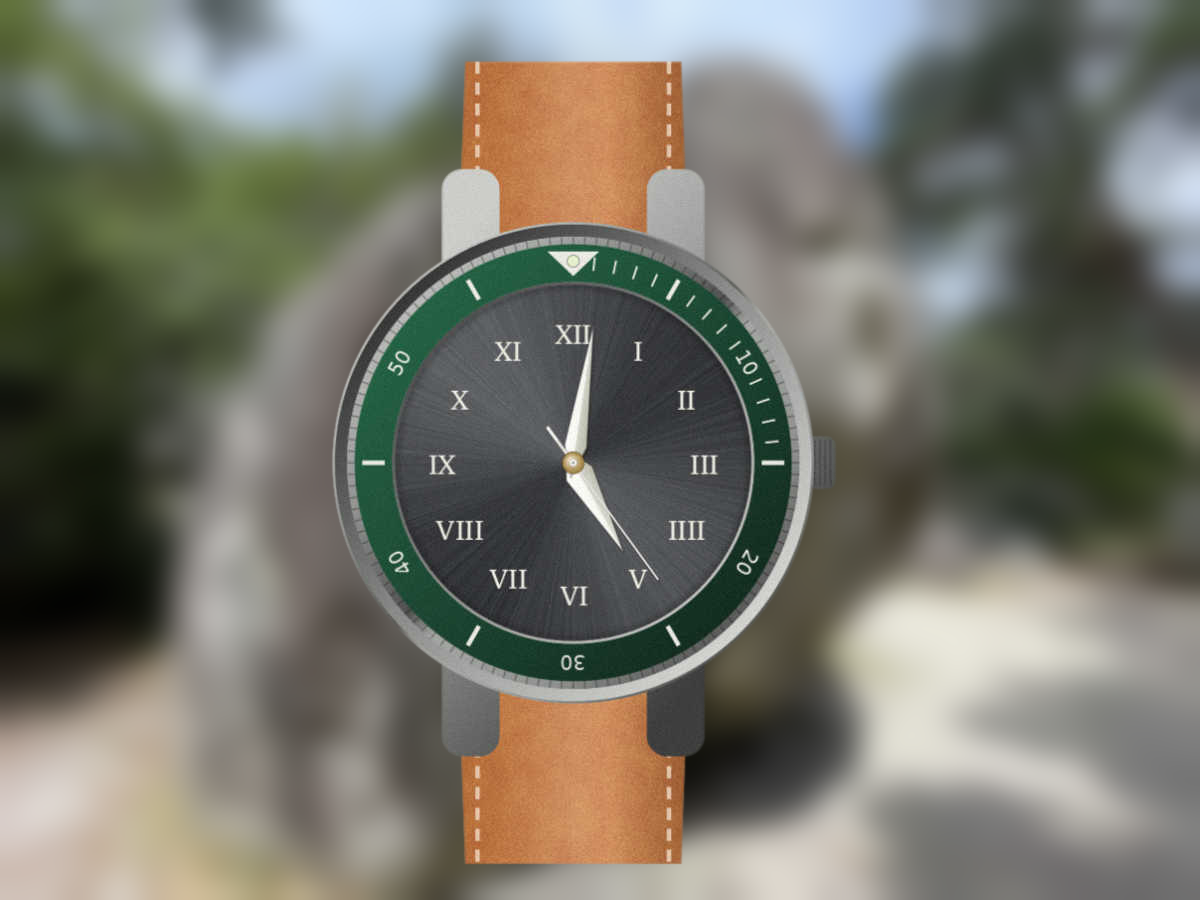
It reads 5:01:24
